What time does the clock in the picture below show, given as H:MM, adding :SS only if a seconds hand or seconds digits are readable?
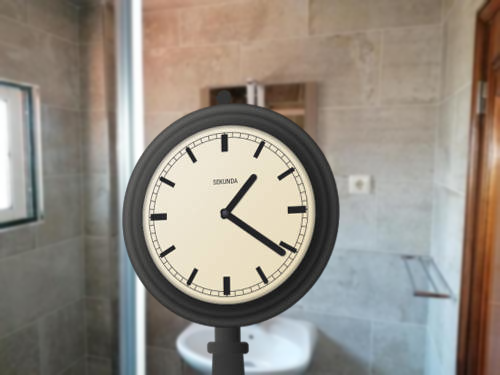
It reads 1:21
